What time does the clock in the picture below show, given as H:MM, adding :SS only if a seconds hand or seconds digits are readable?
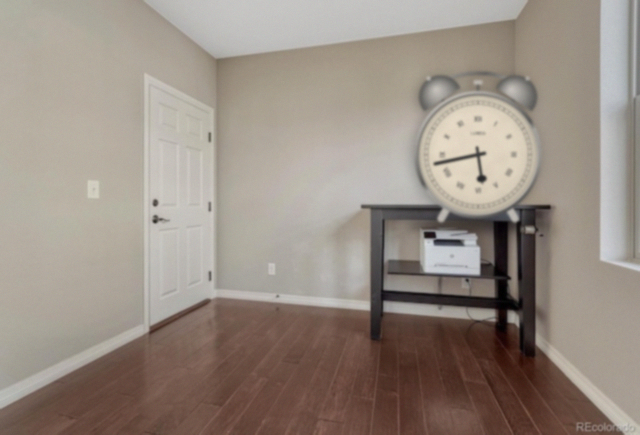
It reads 5:43
